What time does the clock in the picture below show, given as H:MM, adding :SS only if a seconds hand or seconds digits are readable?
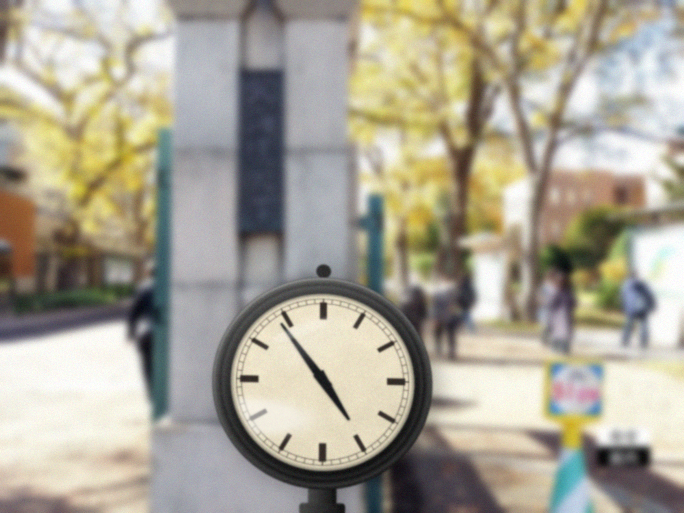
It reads 4:54
